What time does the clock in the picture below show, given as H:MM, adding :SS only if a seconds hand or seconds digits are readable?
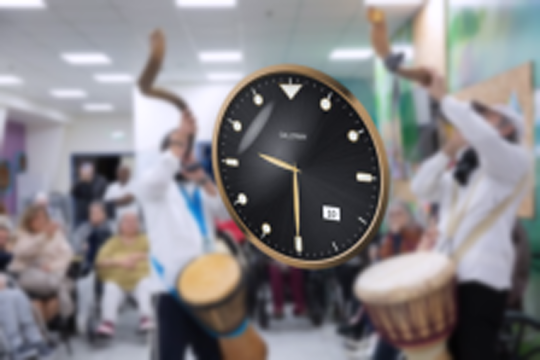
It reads 9:30
